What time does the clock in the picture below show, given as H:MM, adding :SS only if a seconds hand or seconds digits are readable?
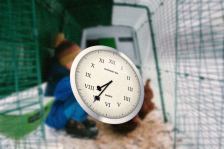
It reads 7:35
